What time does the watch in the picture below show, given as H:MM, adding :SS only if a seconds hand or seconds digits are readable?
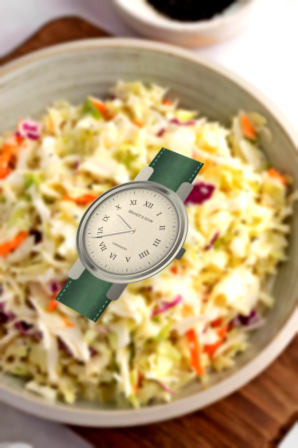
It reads 9:39
